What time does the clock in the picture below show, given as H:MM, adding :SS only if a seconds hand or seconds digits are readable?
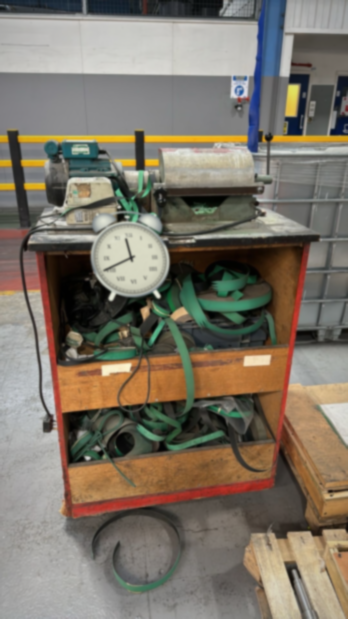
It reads 11:41
